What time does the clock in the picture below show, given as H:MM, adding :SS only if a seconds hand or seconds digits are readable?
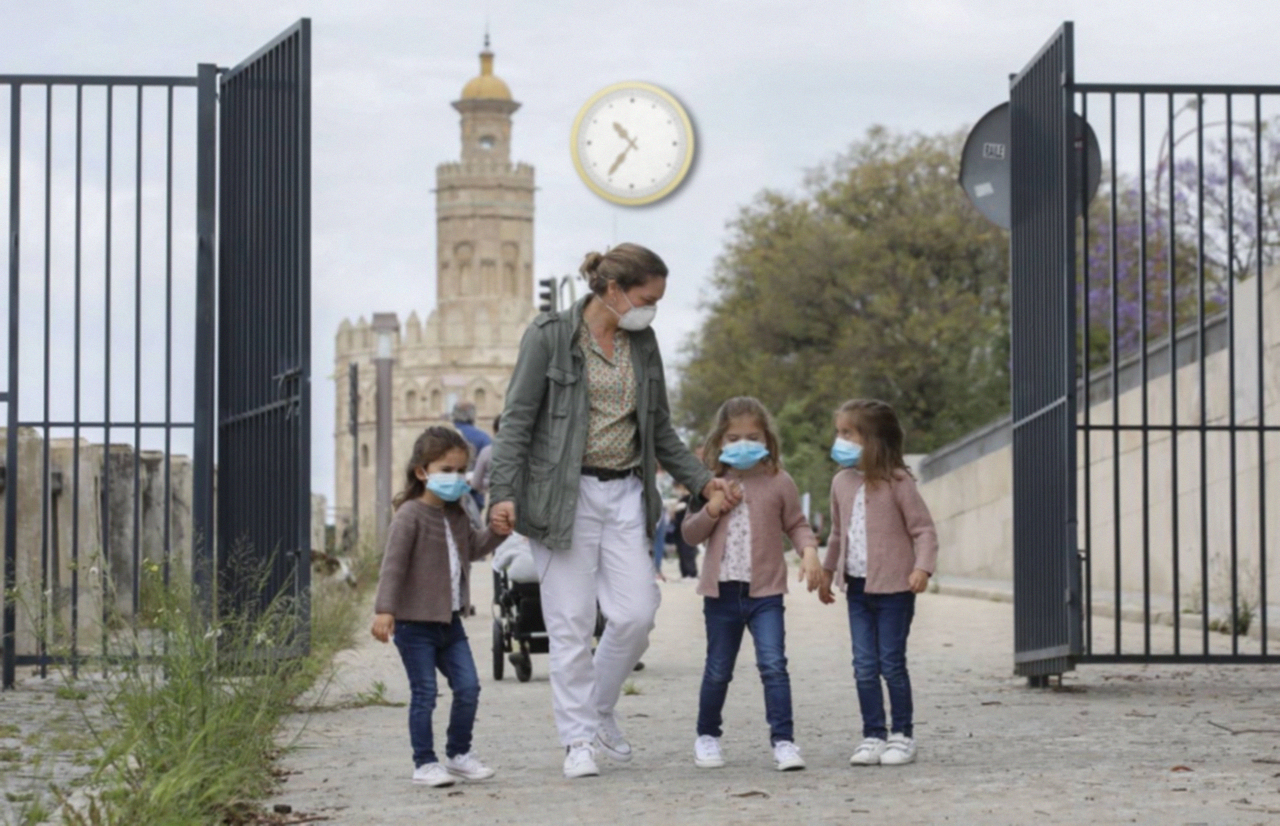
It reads 10:36
